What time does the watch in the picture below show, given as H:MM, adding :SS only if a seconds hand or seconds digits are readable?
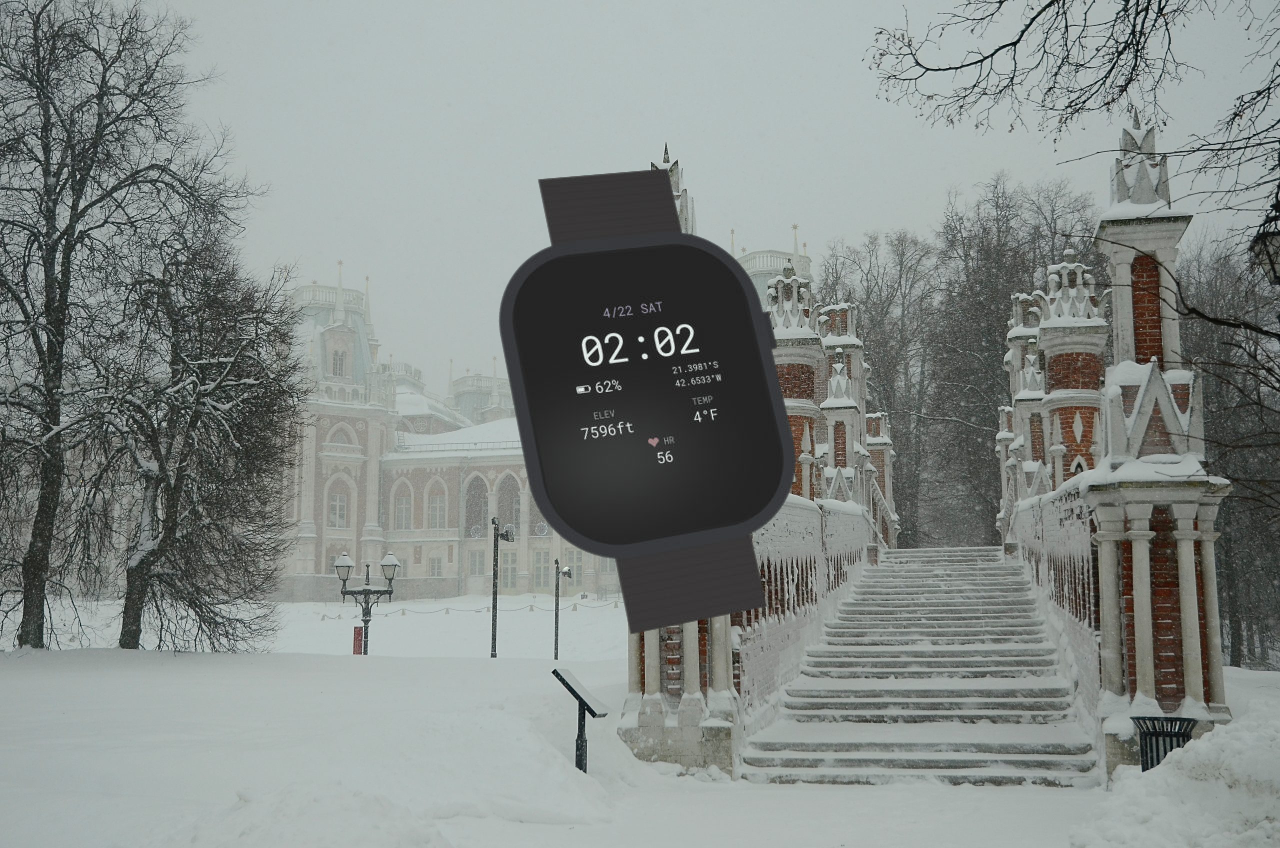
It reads 2:02
